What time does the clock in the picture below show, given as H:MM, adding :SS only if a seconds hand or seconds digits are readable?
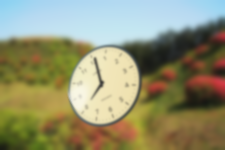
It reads 8:01
